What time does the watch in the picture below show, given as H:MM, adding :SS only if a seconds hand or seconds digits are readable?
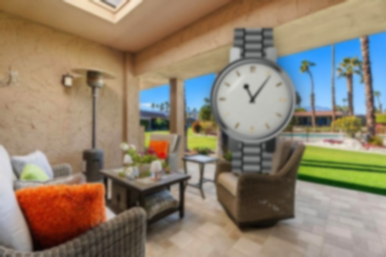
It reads 11:06
